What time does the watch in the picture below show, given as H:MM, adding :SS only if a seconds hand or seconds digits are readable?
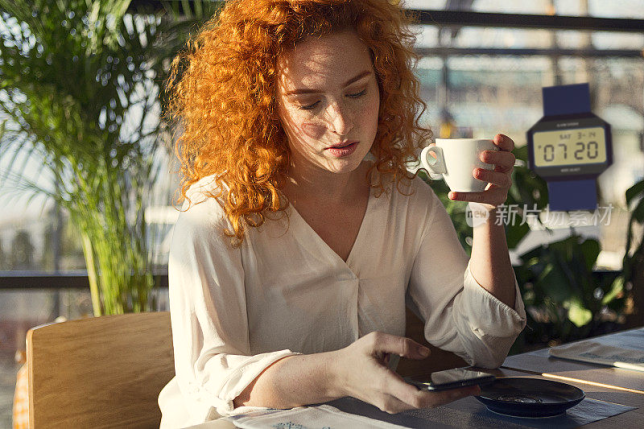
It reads 7:20
